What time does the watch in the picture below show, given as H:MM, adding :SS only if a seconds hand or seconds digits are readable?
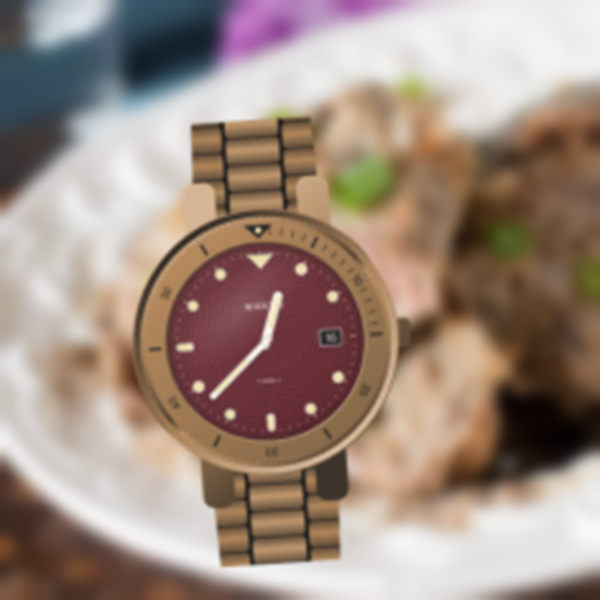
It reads 12:38
